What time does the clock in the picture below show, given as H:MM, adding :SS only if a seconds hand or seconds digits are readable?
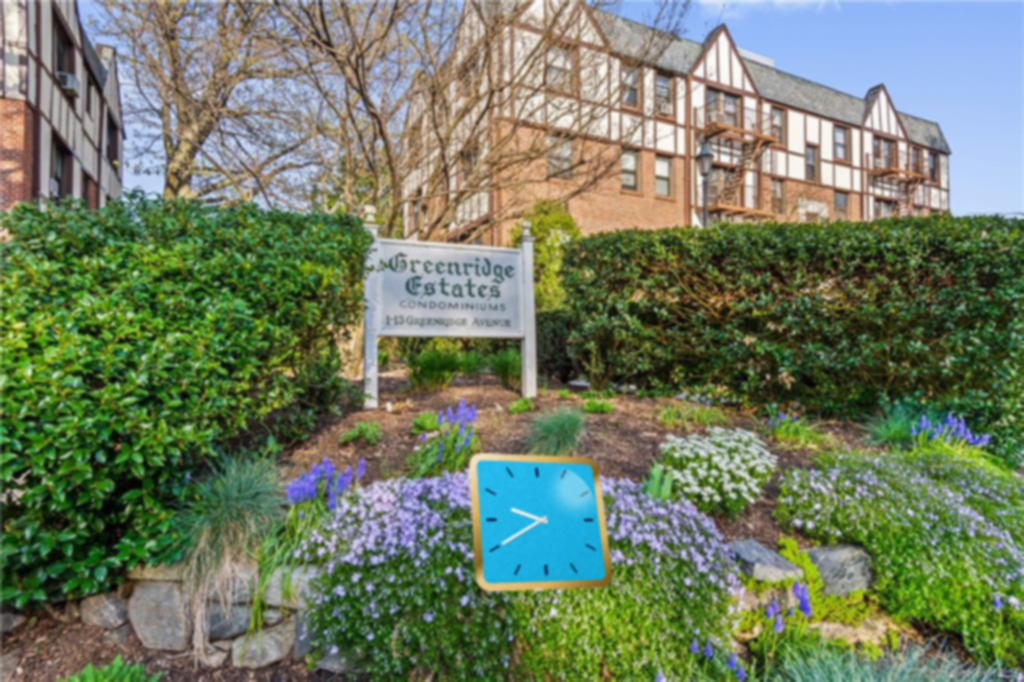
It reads 9:40
